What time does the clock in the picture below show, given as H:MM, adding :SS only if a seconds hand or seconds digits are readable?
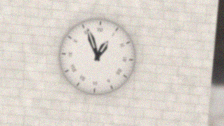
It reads 12:56
